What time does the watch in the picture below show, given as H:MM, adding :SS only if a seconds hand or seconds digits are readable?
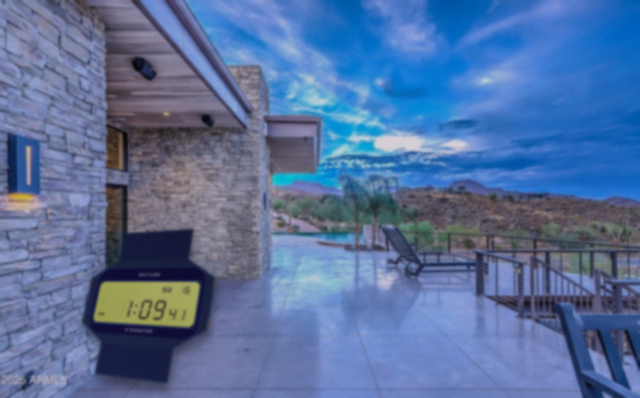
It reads 1:09
